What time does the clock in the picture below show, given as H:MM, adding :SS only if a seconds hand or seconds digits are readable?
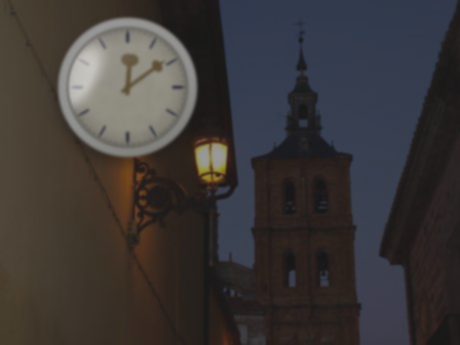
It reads 12:09
